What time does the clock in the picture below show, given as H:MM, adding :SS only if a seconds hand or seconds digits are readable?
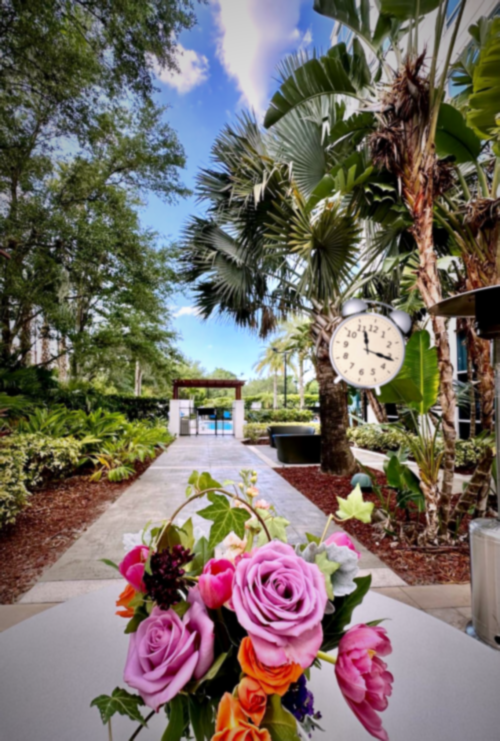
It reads 11:16
